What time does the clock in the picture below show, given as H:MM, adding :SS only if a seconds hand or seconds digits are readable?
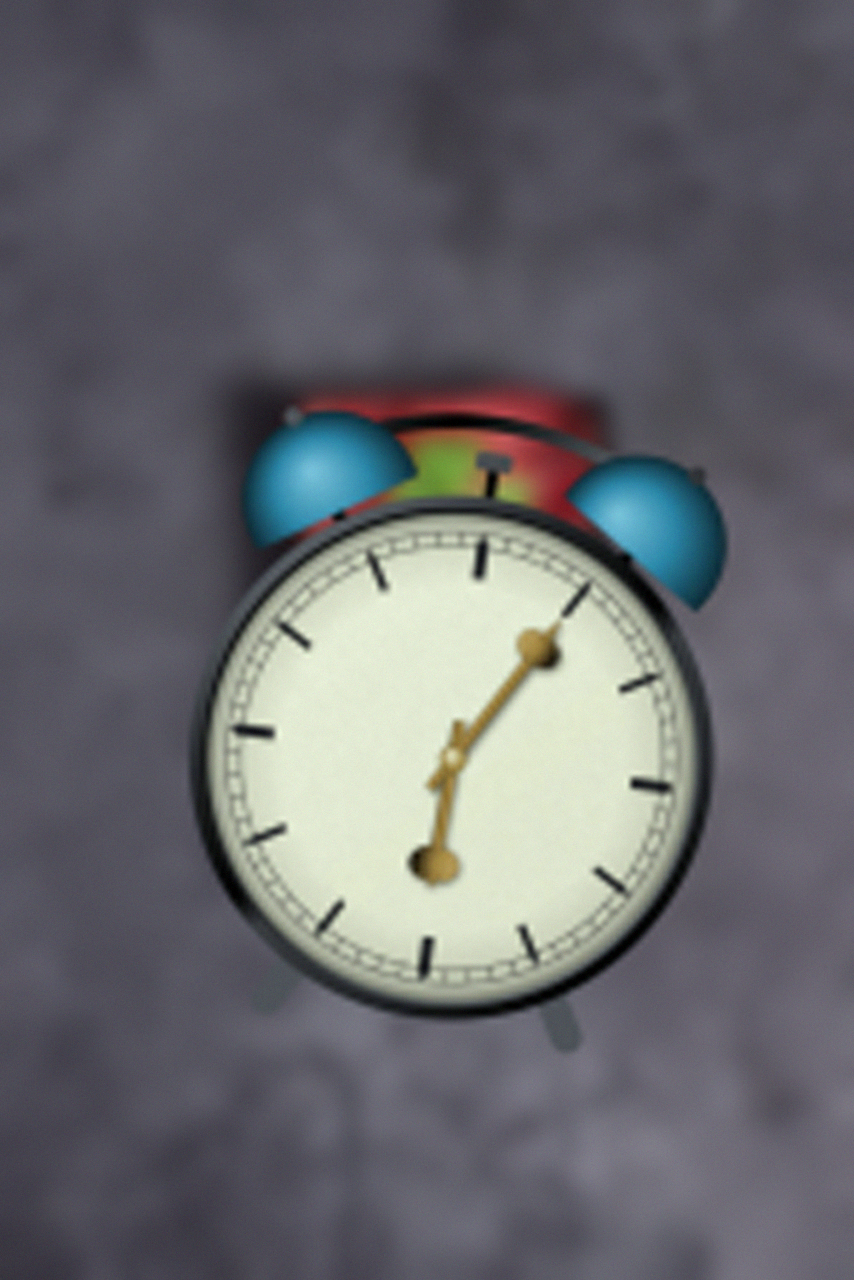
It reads 6:05
